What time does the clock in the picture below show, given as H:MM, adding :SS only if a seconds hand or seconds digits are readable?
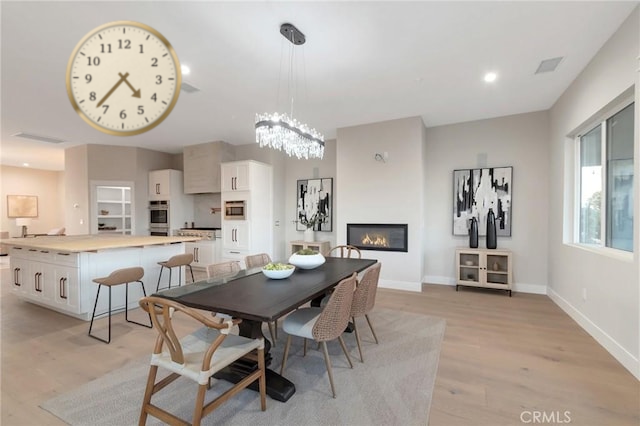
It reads 4:37
